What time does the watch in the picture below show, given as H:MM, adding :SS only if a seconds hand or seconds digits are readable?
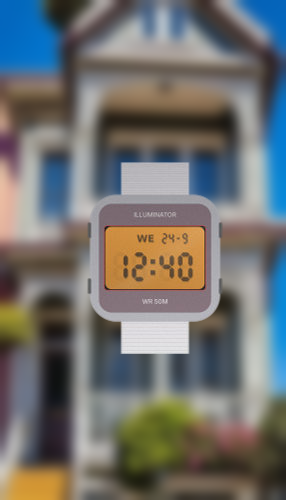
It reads 12:40
